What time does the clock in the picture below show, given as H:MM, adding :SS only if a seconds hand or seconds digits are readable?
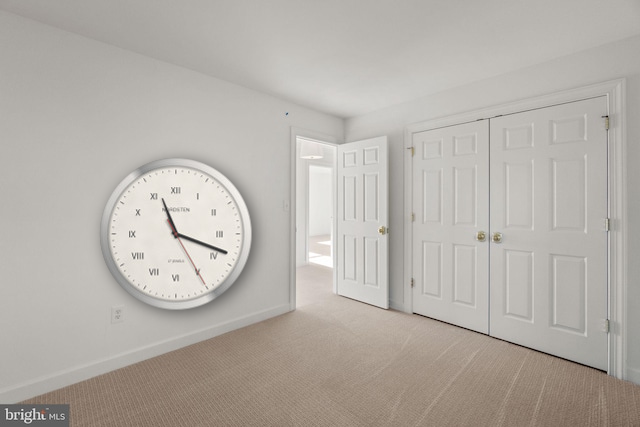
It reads 11:18:25
